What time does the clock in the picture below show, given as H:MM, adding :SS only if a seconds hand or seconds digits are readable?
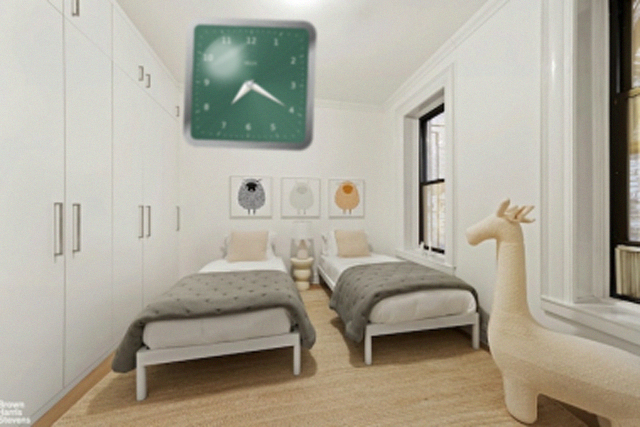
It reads 7:20
